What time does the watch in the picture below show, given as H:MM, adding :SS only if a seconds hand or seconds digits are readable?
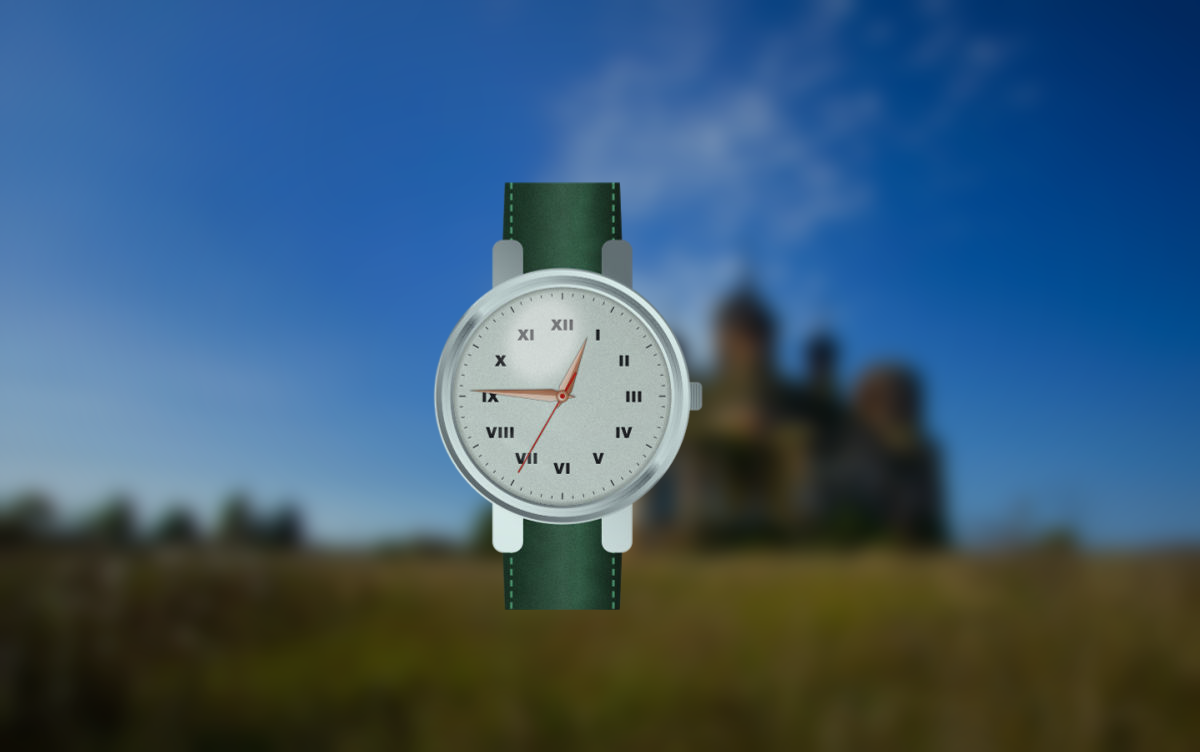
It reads 12:45:35
